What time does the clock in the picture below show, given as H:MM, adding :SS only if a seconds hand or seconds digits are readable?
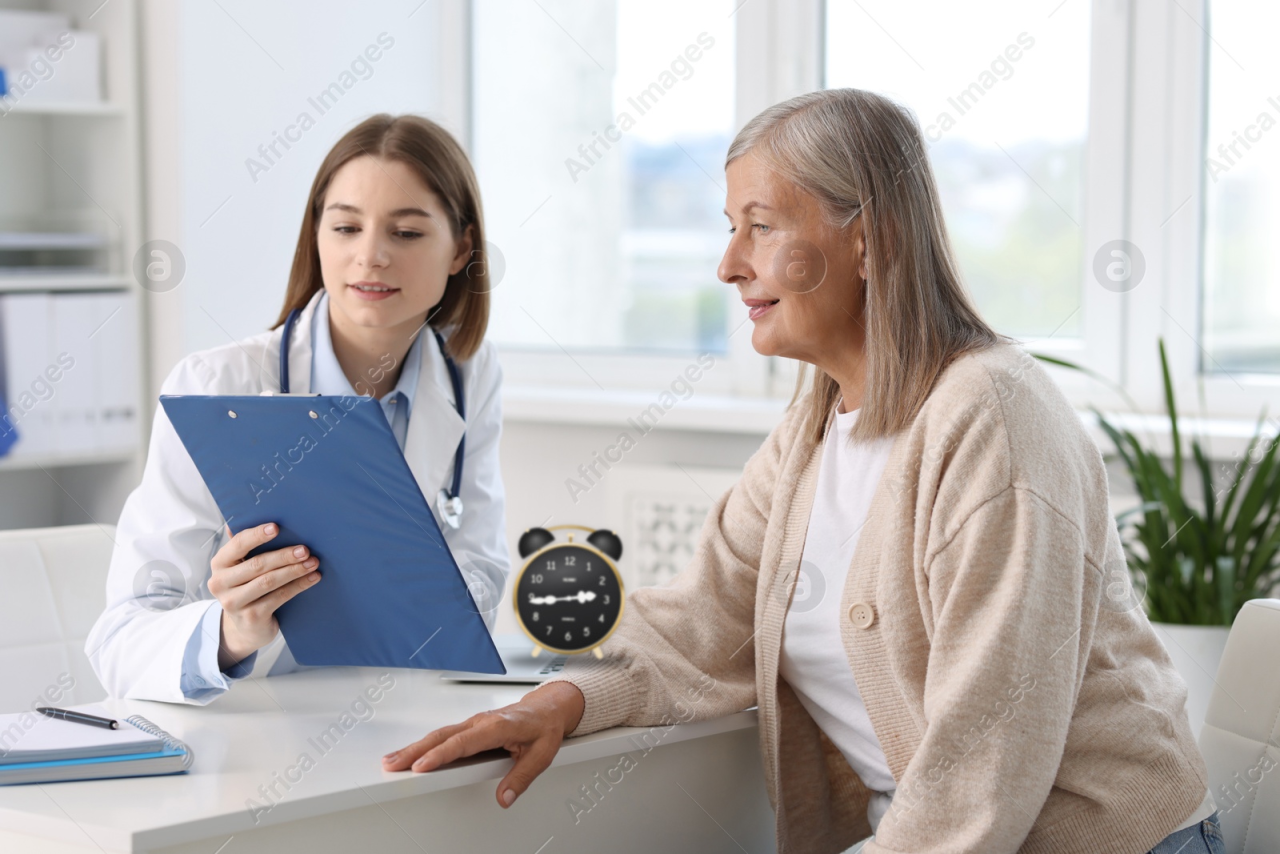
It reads 2:44
